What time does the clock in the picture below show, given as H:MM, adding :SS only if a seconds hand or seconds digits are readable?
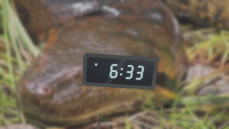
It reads 6:33
